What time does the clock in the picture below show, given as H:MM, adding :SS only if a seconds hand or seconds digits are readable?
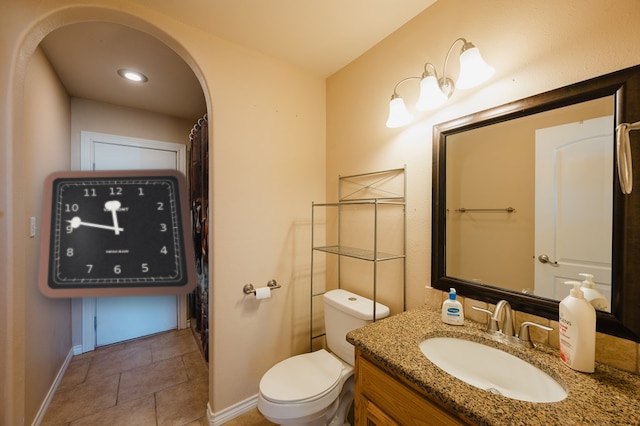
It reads 11:47
